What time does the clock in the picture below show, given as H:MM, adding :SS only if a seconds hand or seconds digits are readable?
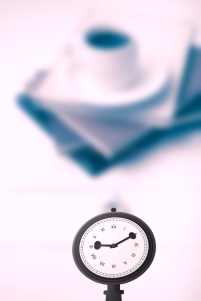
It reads 9:10
